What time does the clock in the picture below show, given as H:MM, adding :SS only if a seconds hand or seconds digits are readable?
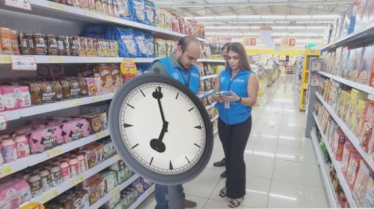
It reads 6:59
